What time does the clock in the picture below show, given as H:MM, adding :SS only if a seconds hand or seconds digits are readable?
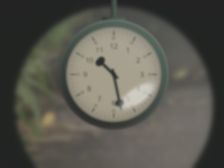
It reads 10:28
